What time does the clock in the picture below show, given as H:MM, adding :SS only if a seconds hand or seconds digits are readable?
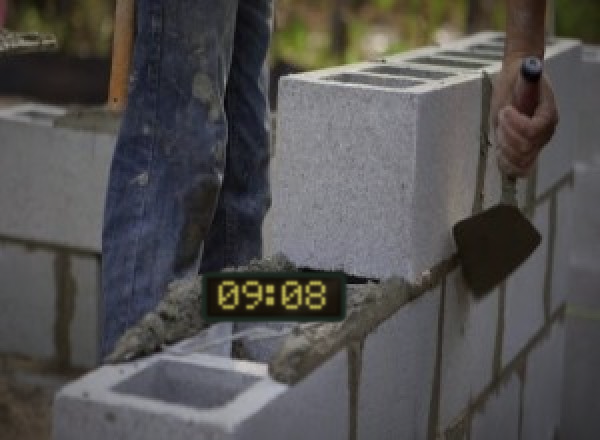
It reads 9:08
